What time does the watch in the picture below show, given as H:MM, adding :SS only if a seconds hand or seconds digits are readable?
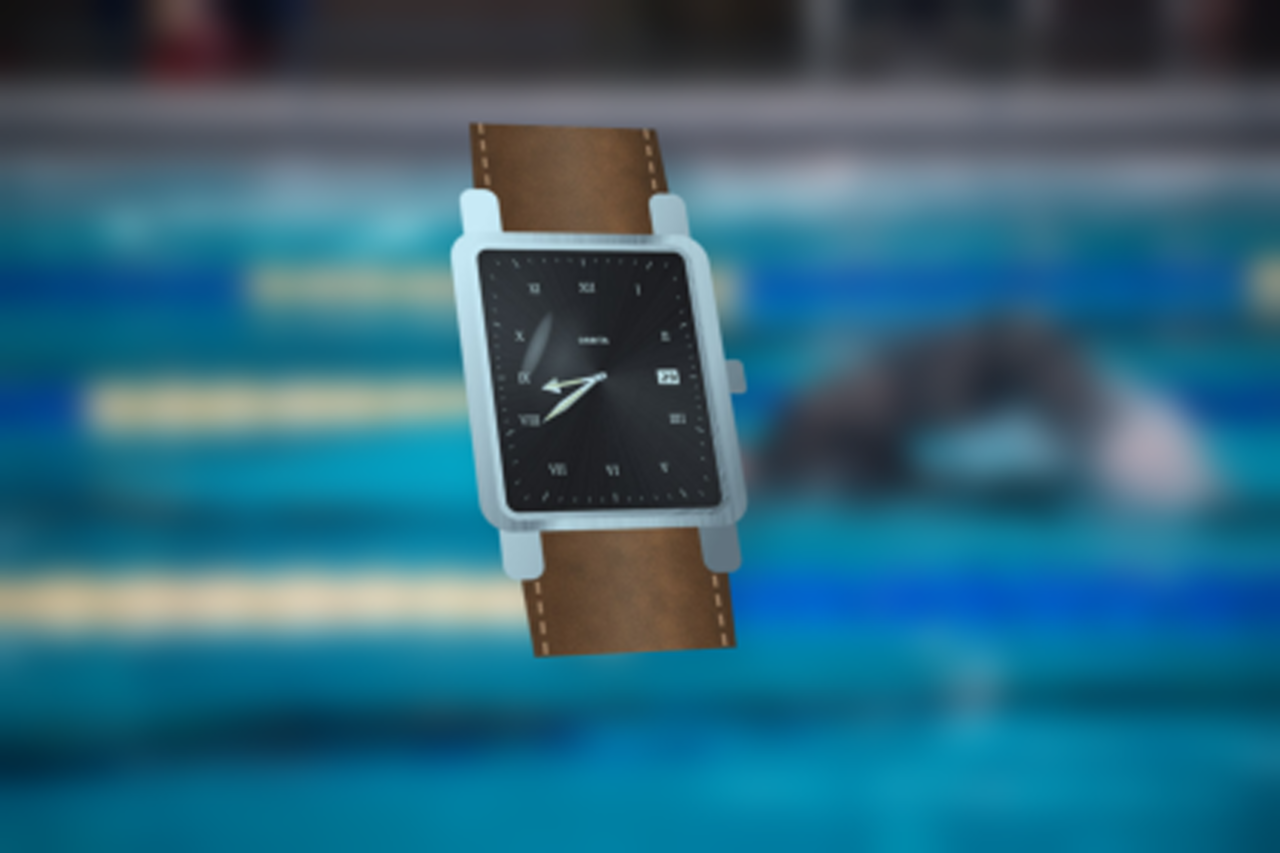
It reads 8:39
